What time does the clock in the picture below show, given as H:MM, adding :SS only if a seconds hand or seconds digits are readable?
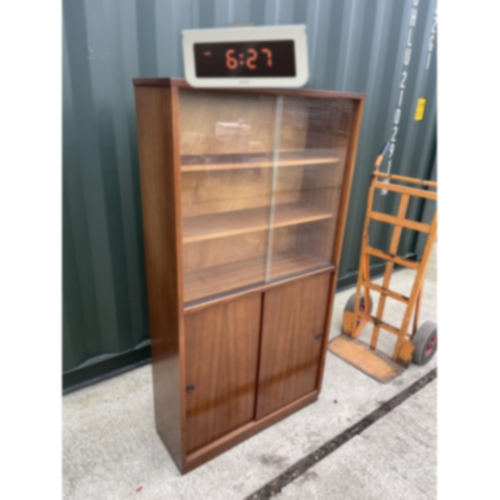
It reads 6:27
